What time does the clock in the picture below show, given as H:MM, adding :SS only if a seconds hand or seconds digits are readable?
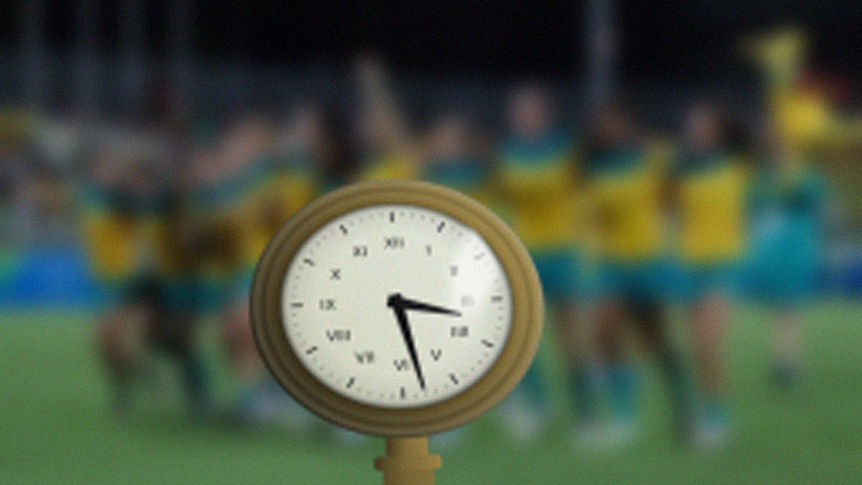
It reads 3:28
